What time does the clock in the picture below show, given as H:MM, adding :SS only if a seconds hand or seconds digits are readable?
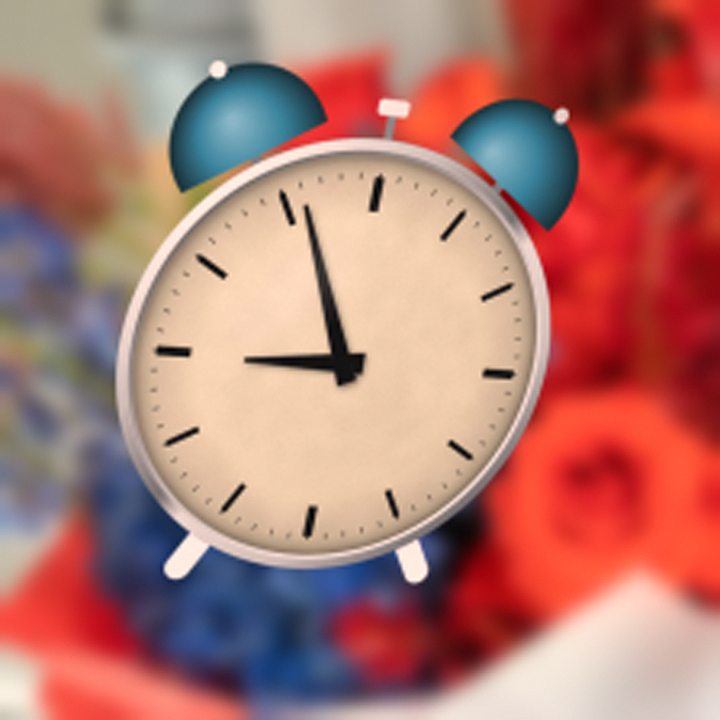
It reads 8:56
